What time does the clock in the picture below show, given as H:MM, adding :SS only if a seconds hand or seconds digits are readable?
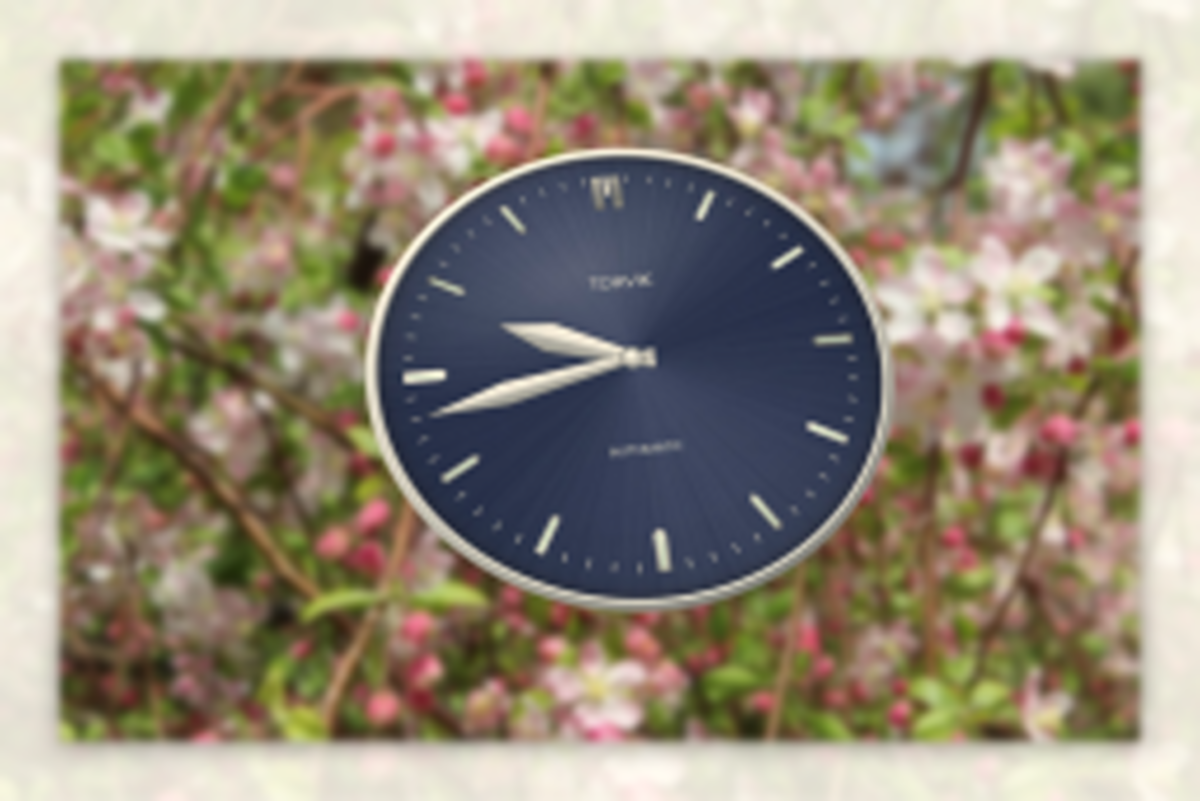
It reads 9:43
